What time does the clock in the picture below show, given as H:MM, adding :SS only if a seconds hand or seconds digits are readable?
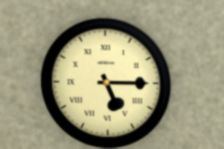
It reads 5:15
